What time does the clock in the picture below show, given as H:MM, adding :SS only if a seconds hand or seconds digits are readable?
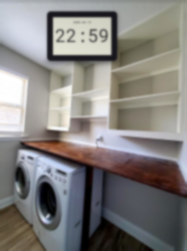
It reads 22:59
